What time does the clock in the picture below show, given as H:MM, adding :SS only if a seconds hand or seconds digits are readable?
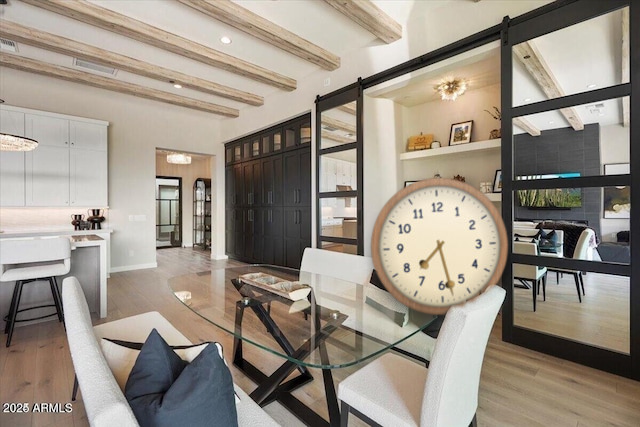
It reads 7:28
